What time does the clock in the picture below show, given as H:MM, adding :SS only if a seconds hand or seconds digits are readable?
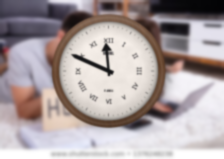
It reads 11:49
